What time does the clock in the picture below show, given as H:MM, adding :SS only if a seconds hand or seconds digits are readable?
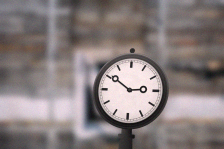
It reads 2:51
